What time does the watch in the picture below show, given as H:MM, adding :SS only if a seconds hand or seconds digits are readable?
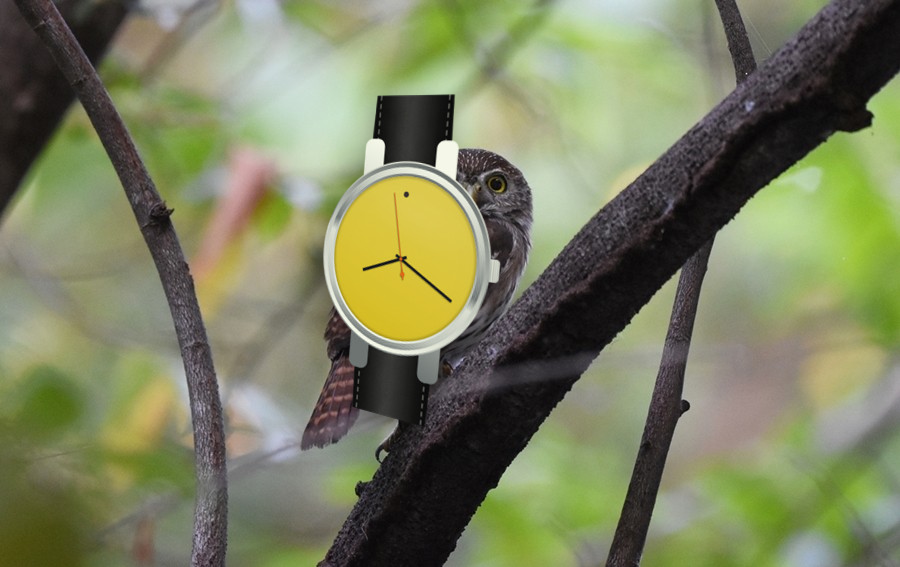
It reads 8:19:58
